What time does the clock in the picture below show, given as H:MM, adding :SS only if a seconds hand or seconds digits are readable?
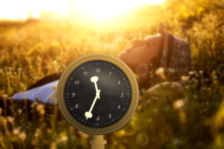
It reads 11:34
